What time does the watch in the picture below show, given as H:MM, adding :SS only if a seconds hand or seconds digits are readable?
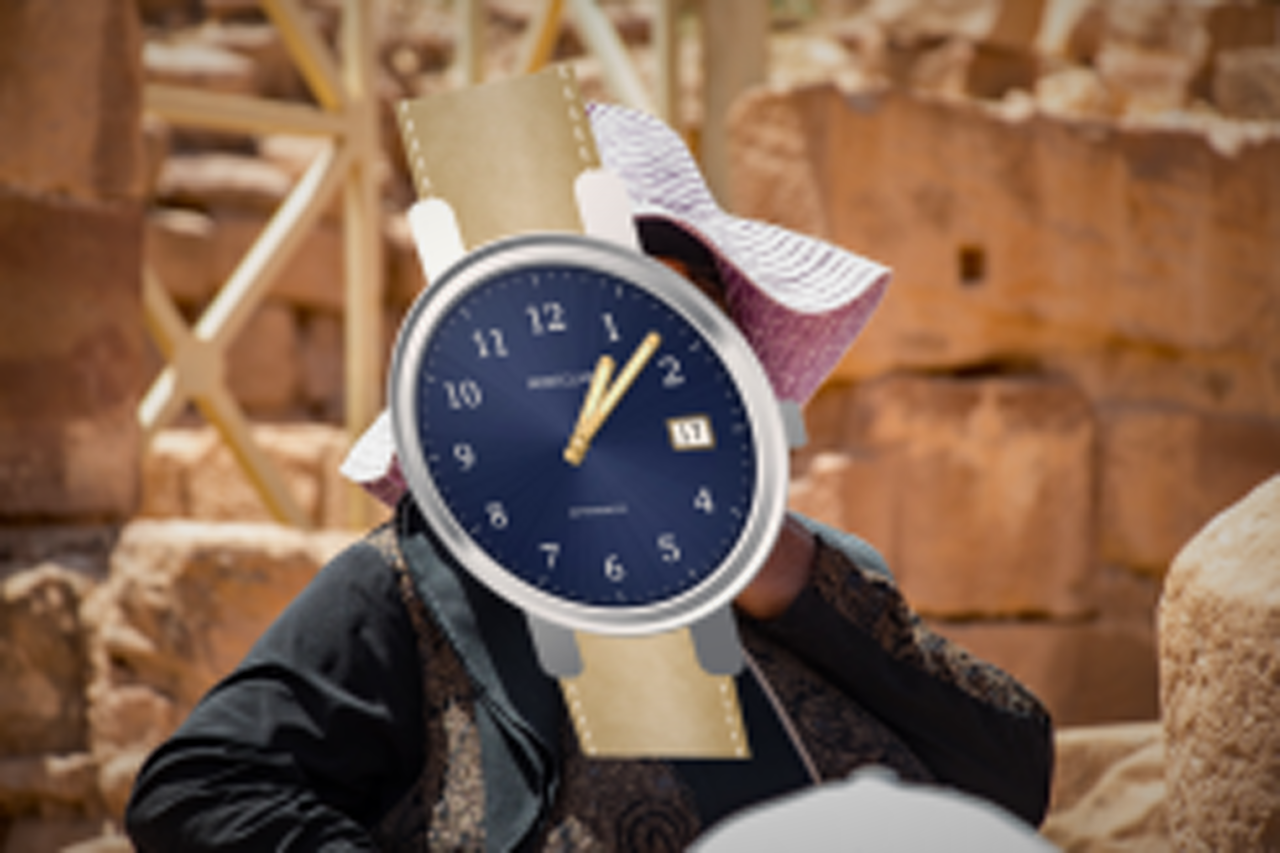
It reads 1:08
